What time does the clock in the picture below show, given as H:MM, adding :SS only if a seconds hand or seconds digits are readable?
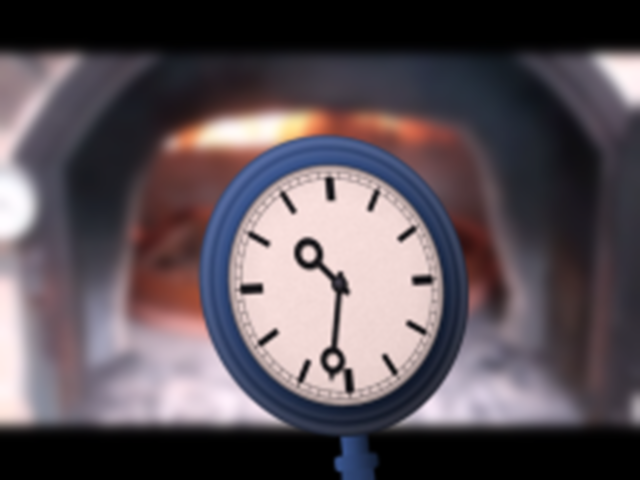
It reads 10:32
